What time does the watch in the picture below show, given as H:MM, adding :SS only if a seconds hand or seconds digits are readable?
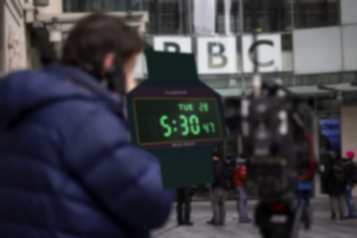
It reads 5:30
